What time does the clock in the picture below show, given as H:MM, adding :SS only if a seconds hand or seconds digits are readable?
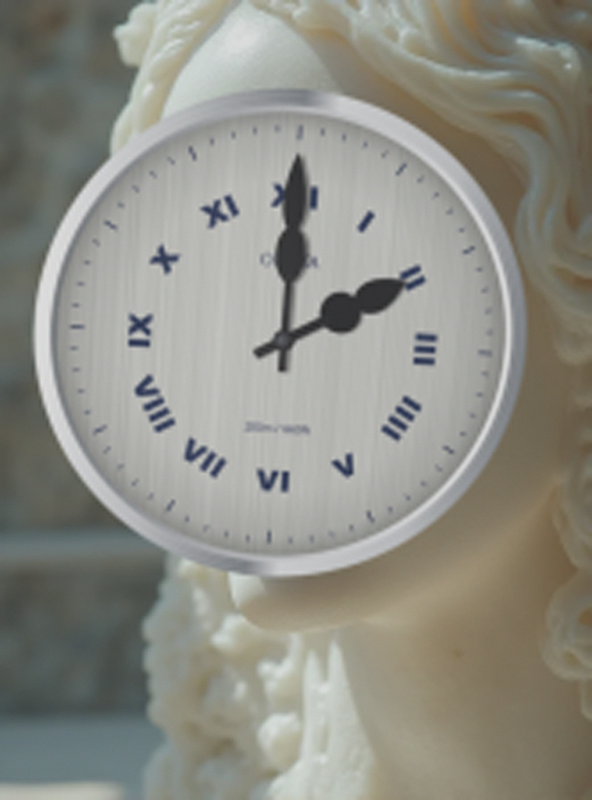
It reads 2:00
